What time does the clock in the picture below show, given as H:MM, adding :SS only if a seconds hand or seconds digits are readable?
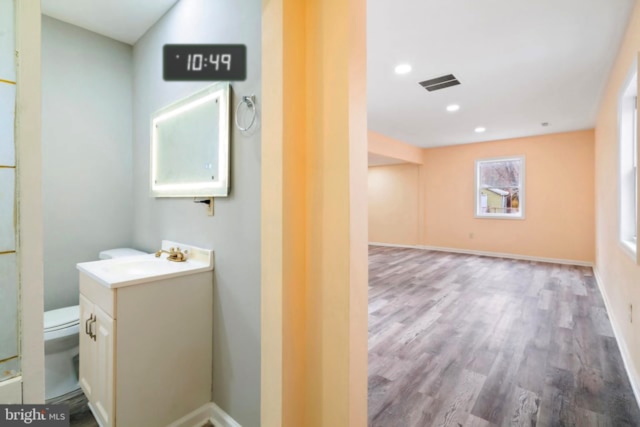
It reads 10:49
